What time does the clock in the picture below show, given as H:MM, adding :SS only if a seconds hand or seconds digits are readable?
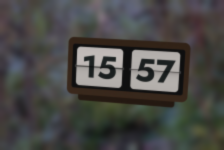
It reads 15:57
